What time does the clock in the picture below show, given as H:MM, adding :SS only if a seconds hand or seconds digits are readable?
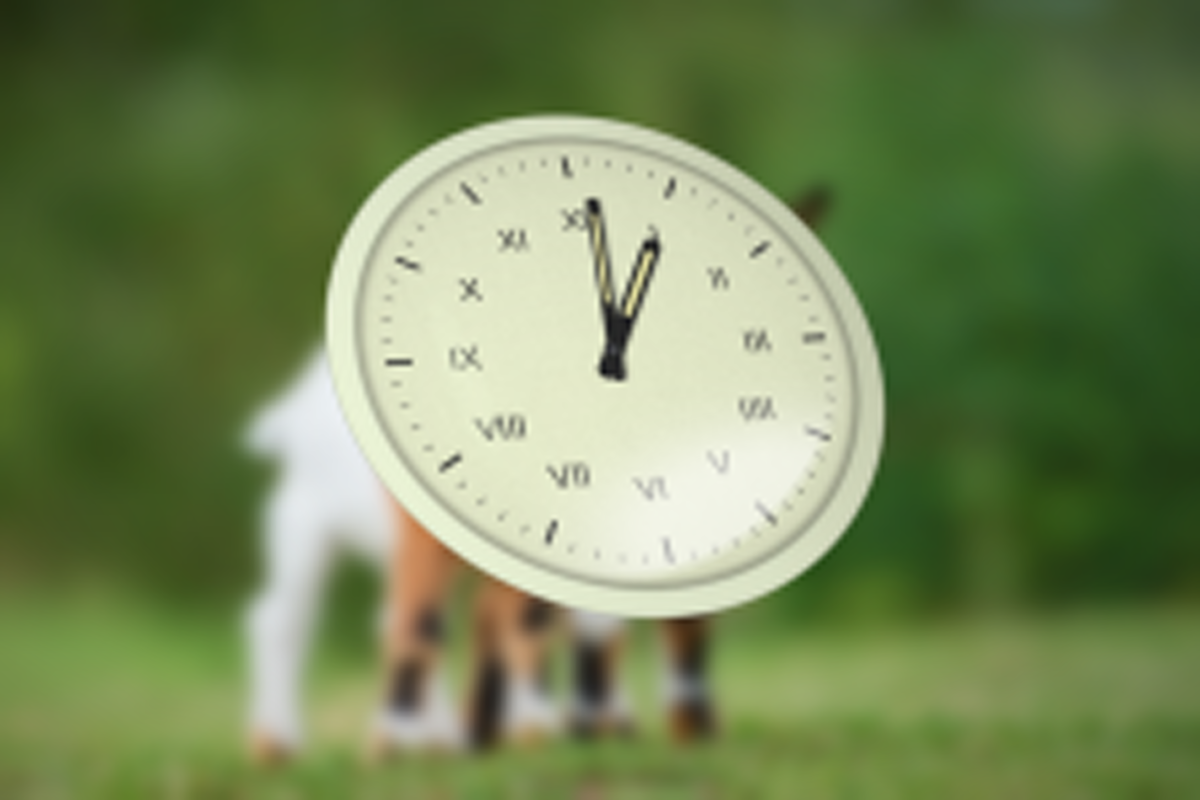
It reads 1:01
